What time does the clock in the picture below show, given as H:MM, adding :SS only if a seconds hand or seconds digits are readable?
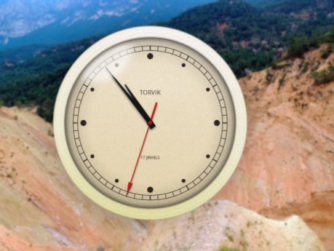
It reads 10:53:33
